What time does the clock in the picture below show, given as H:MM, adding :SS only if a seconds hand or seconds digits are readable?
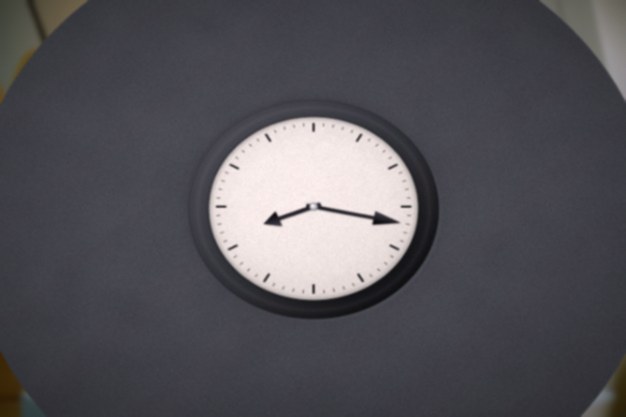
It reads 8:17
